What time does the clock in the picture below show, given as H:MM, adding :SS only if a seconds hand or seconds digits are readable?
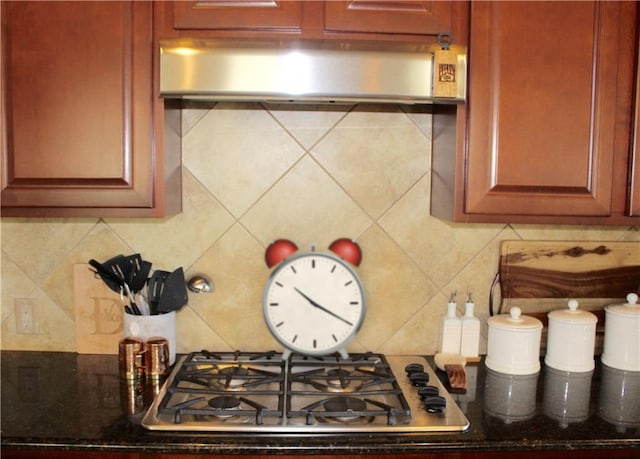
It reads 10:20
